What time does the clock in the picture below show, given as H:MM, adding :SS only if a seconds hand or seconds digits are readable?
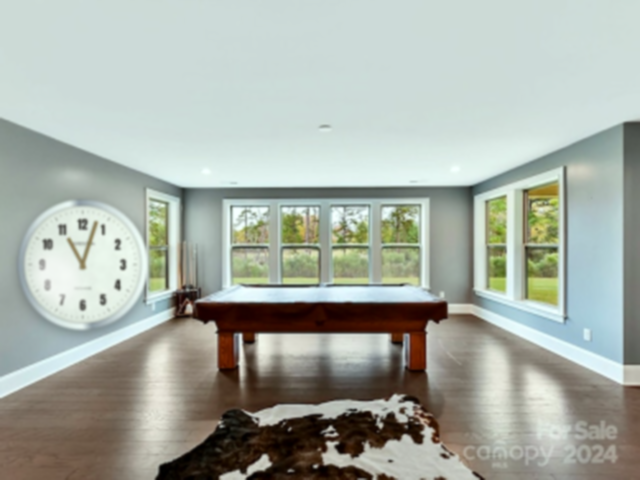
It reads 11:03
